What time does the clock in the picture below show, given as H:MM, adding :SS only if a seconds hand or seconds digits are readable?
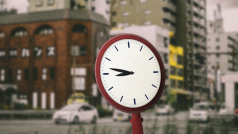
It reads 8:47
